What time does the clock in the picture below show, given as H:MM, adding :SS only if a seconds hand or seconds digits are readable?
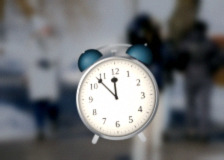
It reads 11:53
